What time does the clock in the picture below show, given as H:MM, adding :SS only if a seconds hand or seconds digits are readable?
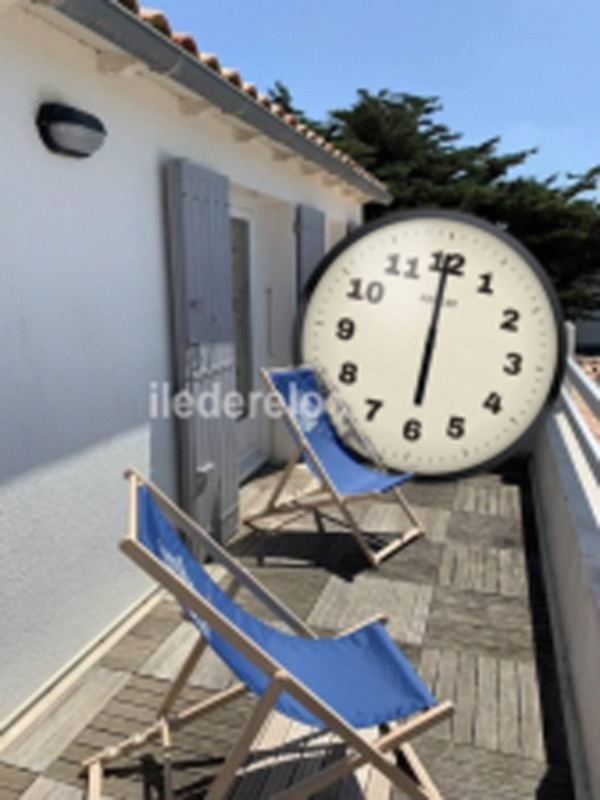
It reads 6:00
